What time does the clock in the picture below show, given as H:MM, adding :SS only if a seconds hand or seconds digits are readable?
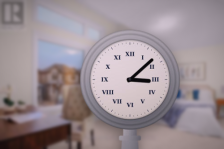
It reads 3:08
